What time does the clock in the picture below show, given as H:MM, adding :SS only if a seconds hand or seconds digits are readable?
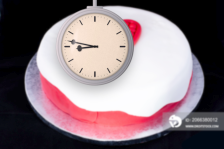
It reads 8:47
